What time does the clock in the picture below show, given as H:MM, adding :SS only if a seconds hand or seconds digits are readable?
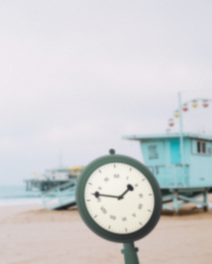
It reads 1:47
